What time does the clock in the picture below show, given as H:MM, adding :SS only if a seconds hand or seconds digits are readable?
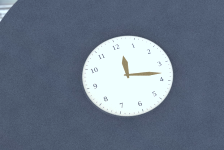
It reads 12:18
